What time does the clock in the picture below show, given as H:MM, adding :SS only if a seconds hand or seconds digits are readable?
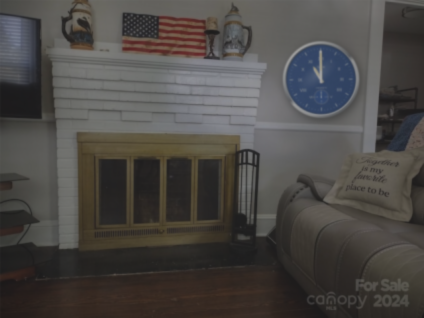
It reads 11:00
